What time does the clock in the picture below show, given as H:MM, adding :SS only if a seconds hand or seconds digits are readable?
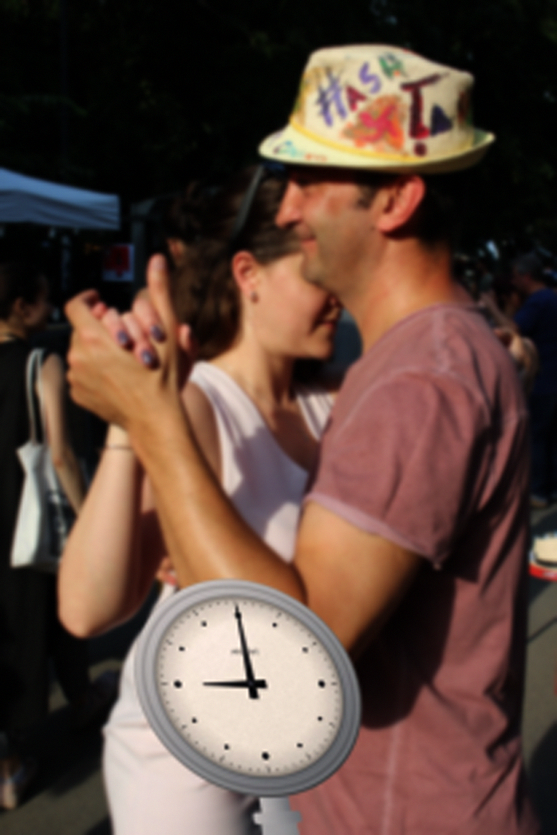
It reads 9:00
